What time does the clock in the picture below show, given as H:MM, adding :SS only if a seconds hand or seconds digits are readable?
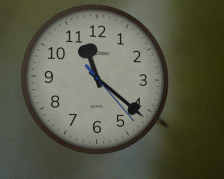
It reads 11:21:23
